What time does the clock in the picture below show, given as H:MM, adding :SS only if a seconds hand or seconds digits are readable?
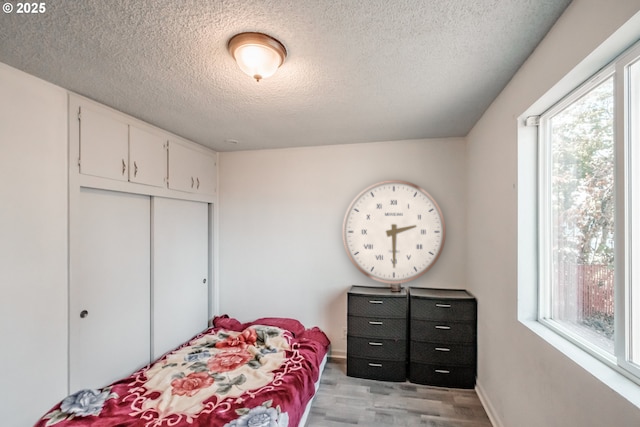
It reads 2:30
